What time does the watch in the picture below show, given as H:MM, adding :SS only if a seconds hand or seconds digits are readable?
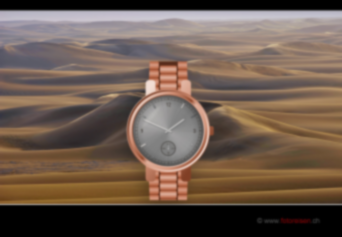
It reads 1:49
